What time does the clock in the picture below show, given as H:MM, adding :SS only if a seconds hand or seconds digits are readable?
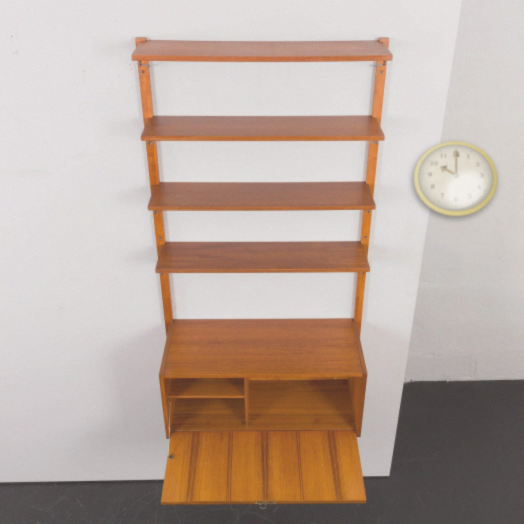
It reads 10:00
